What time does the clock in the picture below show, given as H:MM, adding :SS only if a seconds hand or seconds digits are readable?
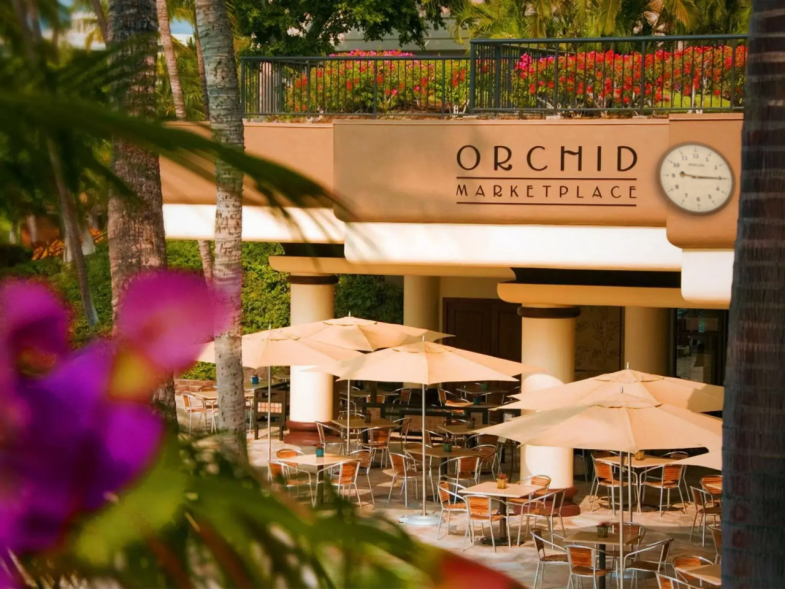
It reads 9:15
